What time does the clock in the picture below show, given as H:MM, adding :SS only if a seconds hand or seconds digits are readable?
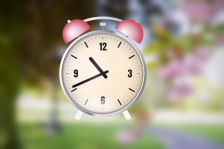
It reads 10:41
